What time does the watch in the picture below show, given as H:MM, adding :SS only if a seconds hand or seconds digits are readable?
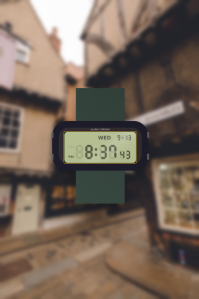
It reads 8:37:43
